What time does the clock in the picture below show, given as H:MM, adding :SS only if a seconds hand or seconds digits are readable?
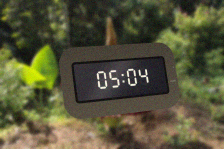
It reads 5:04
